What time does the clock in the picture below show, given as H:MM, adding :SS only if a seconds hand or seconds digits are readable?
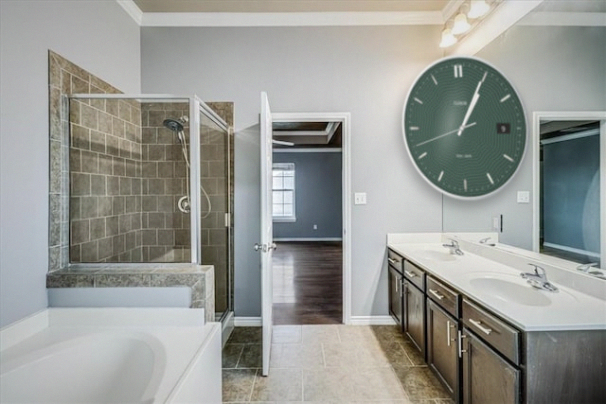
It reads 1:04:42
